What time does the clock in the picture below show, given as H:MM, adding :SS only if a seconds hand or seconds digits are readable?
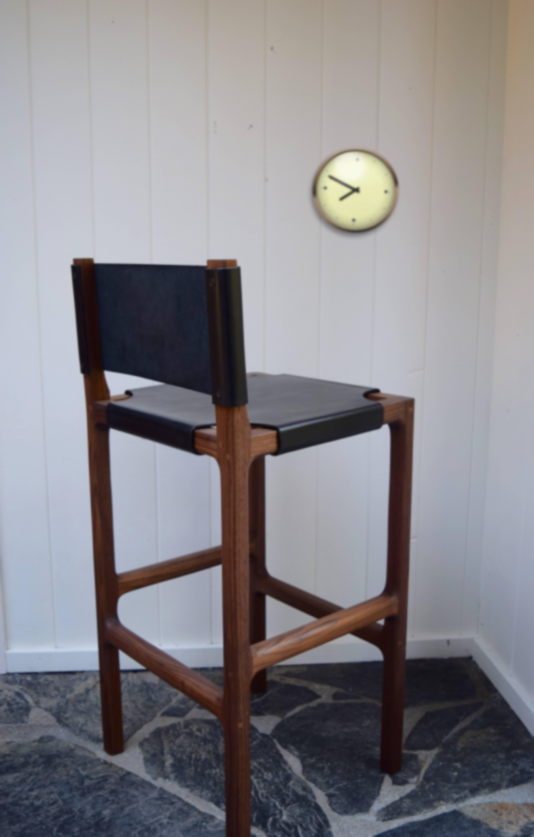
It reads 7:49
